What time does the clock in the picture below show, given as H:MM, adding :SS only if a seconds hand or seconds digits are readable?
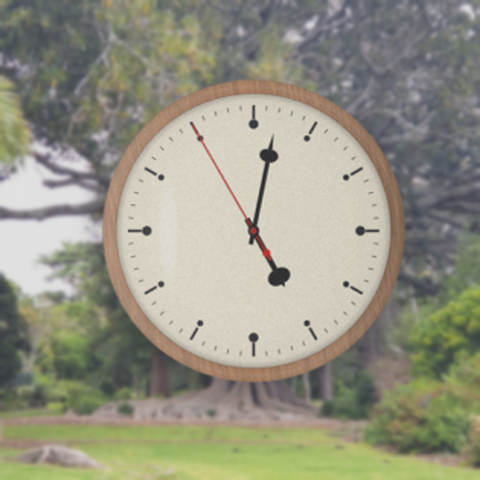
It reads 5:01:55
